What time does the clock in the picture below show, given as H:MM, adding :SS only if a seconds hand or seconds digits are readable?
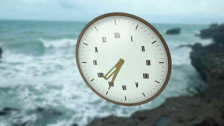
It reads 7:35
